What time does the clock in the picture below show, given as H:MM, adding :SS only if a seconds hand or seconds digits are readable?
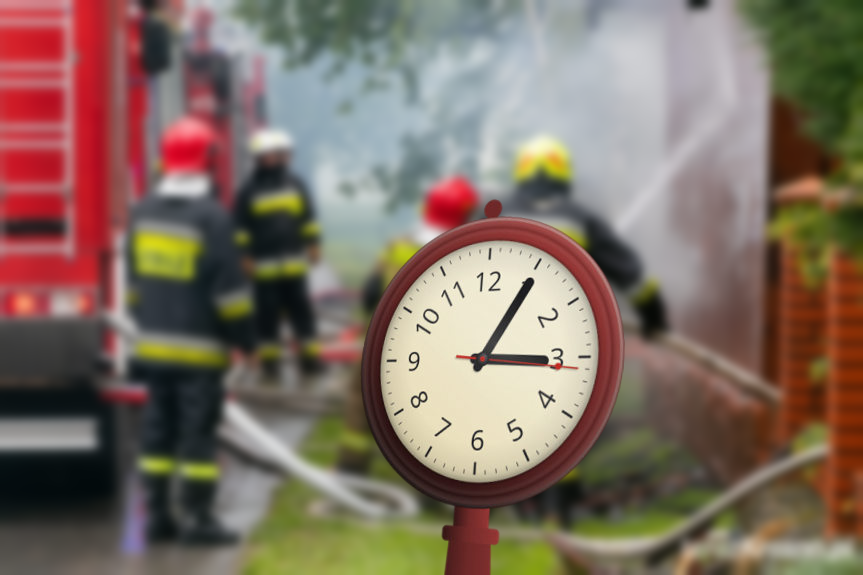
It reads 3:05:16
